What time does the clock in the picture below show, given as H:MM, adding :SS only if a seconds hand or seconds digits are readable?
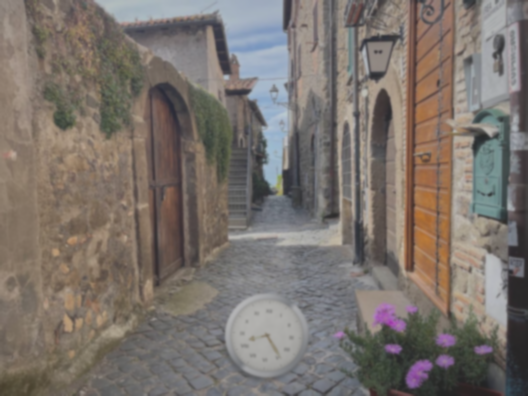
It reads 8:24
